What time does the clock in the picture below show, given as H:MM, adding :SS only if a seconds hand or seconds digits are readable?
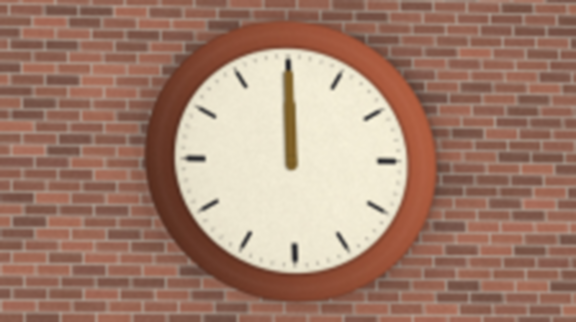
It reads 12:00
